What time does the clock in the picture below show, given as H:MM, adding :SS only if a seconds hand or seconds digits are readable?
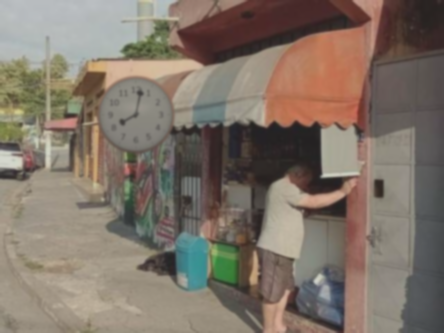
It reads 8:02
